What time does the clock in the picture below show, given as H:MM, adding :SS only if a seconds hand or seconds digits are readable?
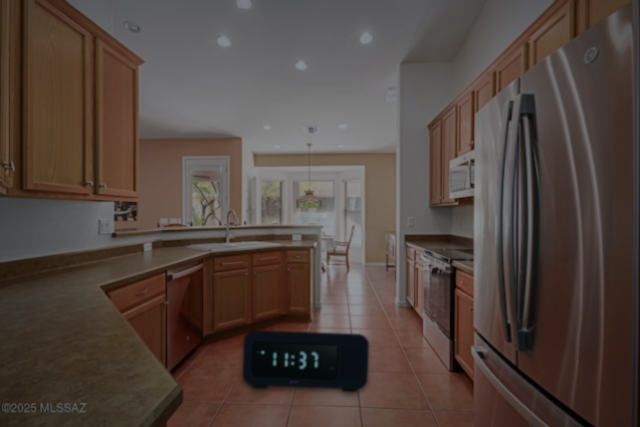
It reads 11:37
